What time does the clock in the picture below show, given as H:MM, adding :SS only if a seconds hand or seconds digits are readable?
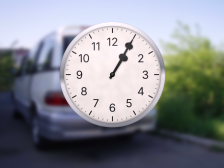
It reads 1:05
